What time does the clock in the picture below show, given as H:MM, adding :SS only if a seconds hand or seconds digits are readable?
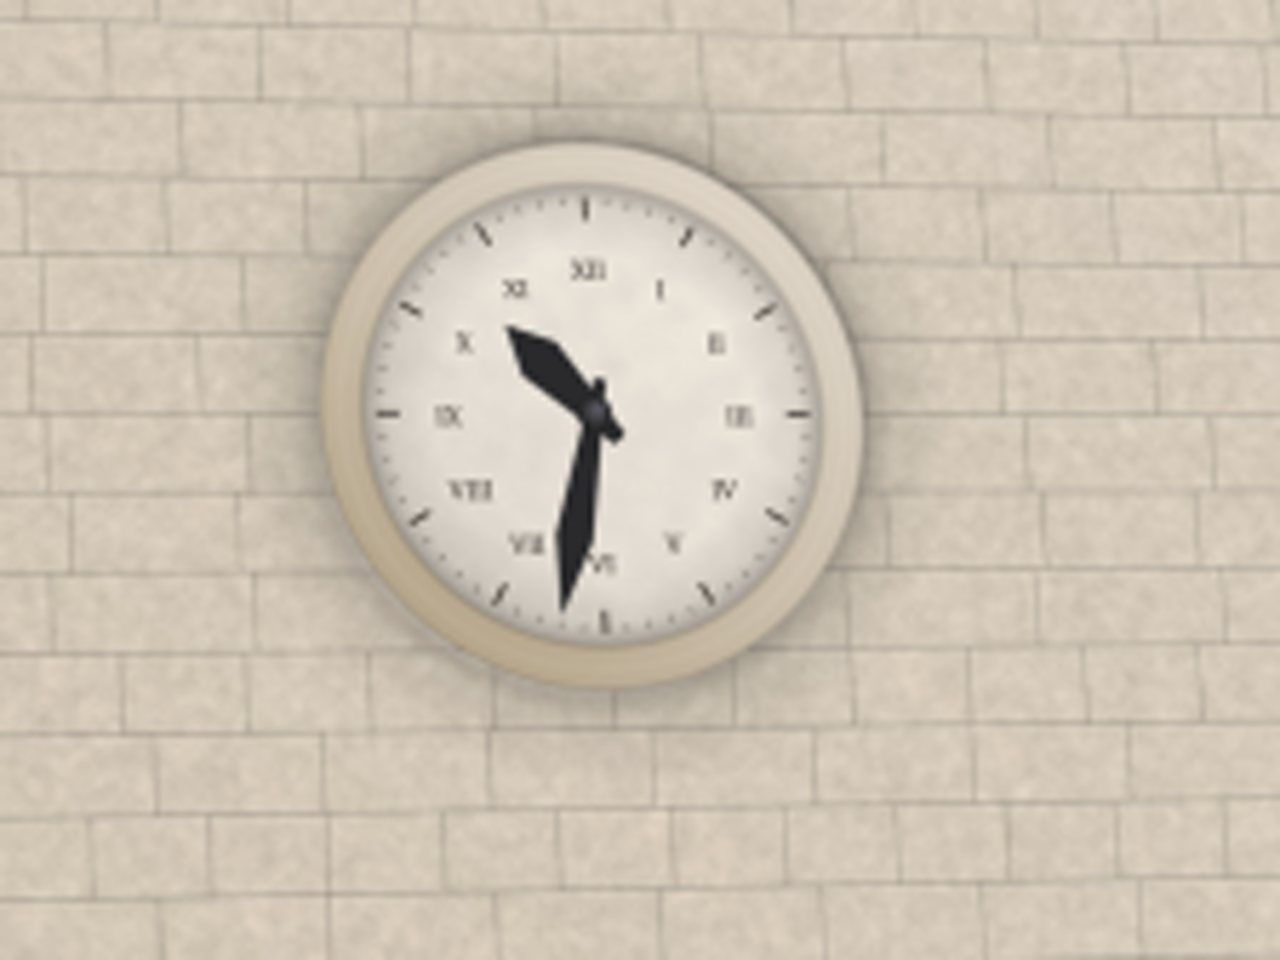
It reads 10:32
